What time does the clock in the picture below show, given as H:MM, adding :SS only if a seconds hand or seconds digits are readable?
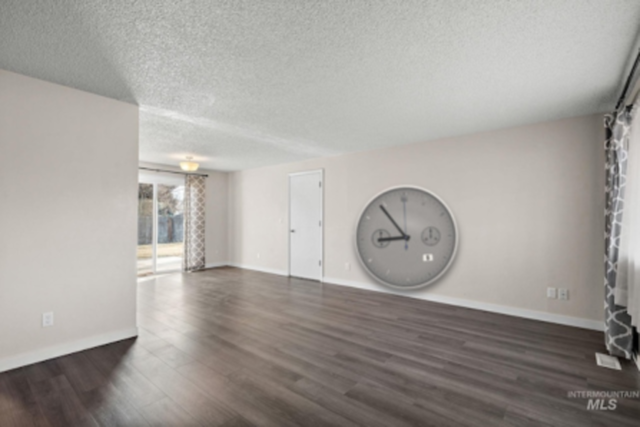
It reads 8:54
